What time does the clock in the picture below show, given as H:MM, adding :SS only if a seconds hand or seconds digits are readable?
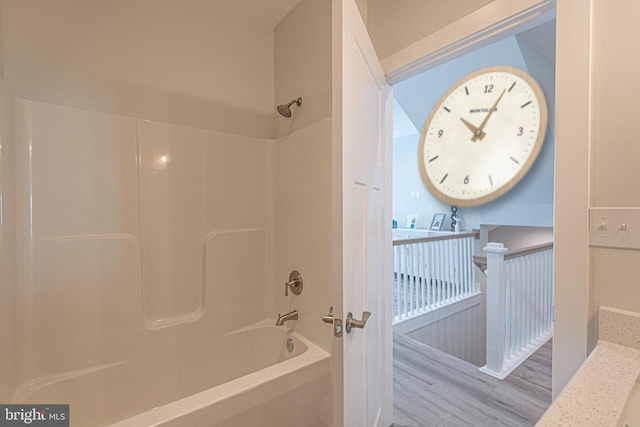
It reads 10:04
